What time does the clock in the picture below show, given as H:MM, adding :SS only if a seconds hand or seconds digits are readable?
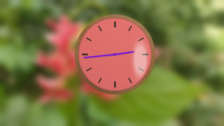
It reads 2:44
